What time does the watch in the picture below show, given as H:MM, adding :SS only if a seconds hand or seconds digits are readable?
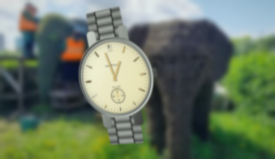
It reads 12:58
